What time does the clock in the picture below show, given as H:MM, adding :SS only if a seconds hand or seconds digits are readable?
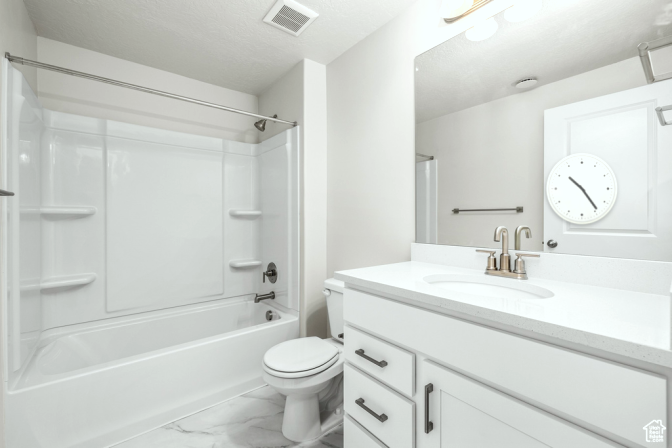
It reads 10:24
